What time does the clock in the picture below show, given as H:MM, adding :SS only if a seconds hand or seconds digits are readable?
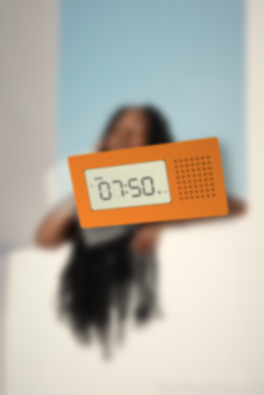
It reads 7:50
